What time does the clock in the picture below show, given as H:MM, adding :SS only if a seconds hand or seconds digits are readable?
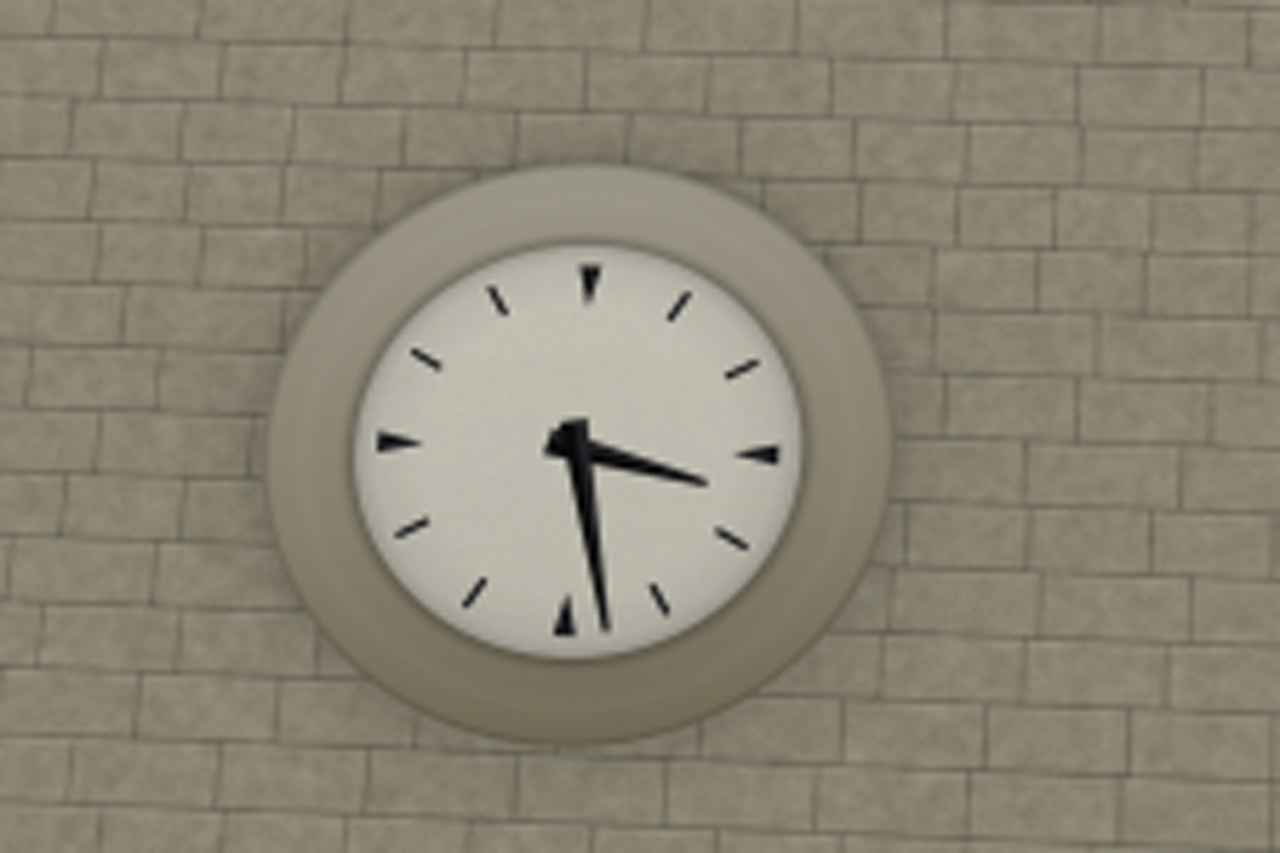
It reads 3:28
